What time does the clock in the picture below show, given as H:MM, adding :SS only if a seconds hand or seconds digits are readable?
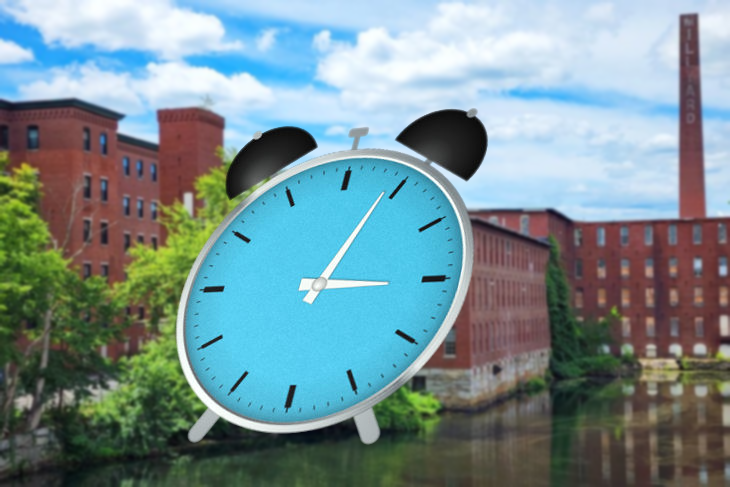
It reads 3:04
